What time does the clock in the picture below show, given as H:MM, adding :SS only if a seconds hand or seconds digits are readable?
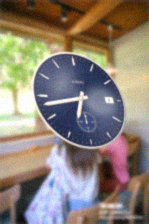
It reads 6:43
